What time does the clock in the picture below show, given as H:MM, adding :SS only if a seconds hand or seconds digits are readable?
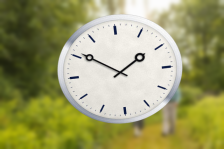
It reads 1:51
